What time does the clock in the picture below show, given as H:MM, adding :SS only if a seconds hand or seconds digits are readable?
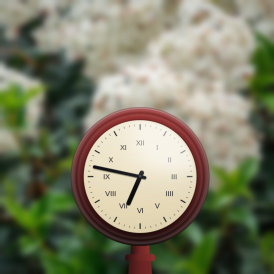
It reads 6:47
